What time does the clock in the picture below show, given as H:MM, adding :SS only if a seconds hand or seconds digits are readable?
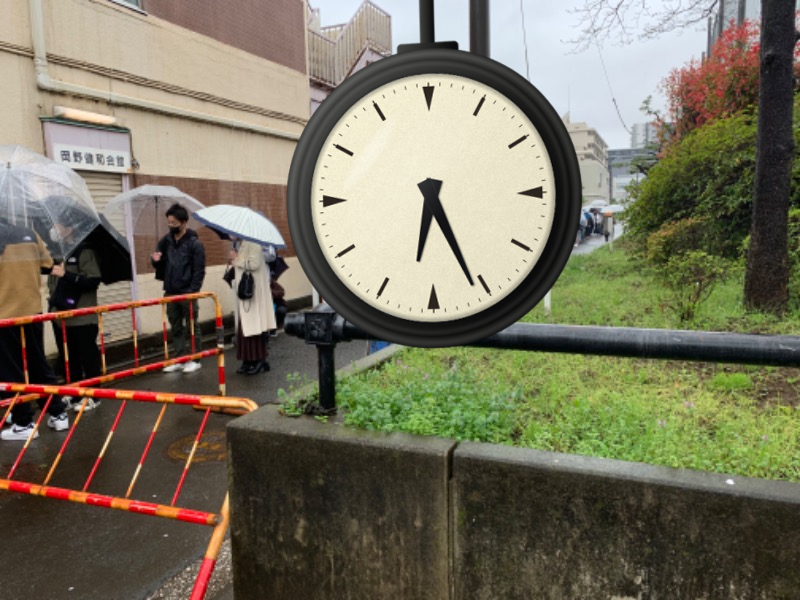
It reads 6:26
